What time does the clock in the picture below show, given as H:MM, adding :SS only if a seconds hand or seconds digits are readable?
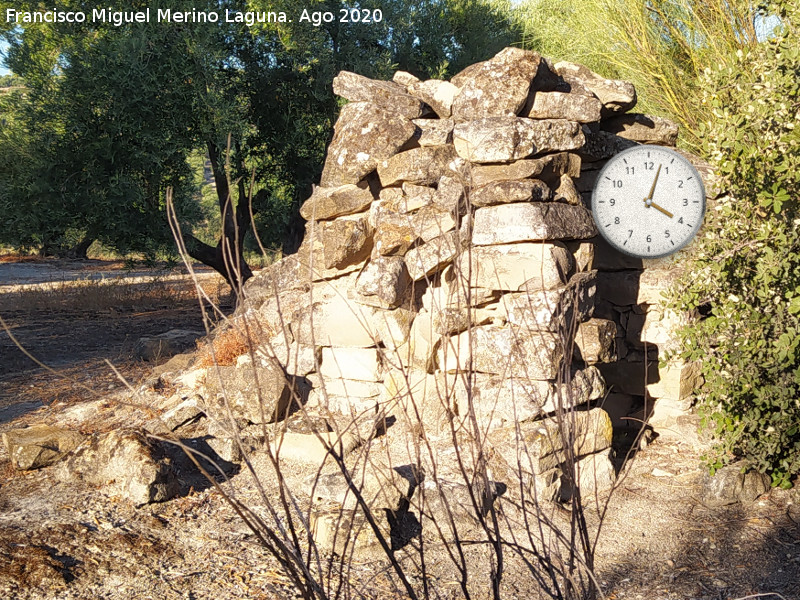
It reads 4:03
